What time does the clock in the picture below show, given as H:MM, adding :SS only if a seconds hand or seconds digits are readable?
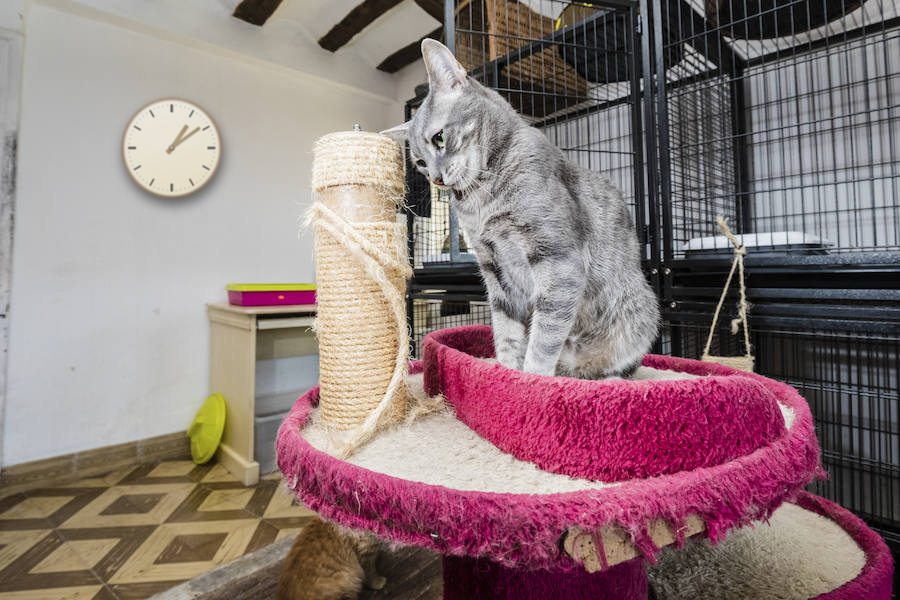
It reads 1:09
